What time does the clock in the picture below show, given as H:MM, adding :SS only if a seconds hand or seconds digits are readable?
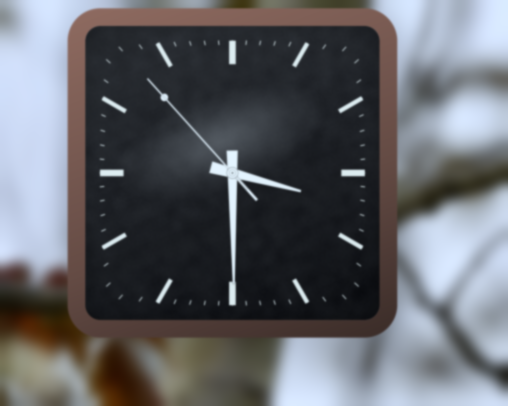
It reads 3:29:53
